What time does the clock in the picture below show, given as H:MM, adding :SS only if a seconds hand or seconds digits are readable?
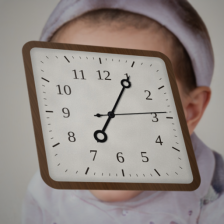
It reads 7:05:14
